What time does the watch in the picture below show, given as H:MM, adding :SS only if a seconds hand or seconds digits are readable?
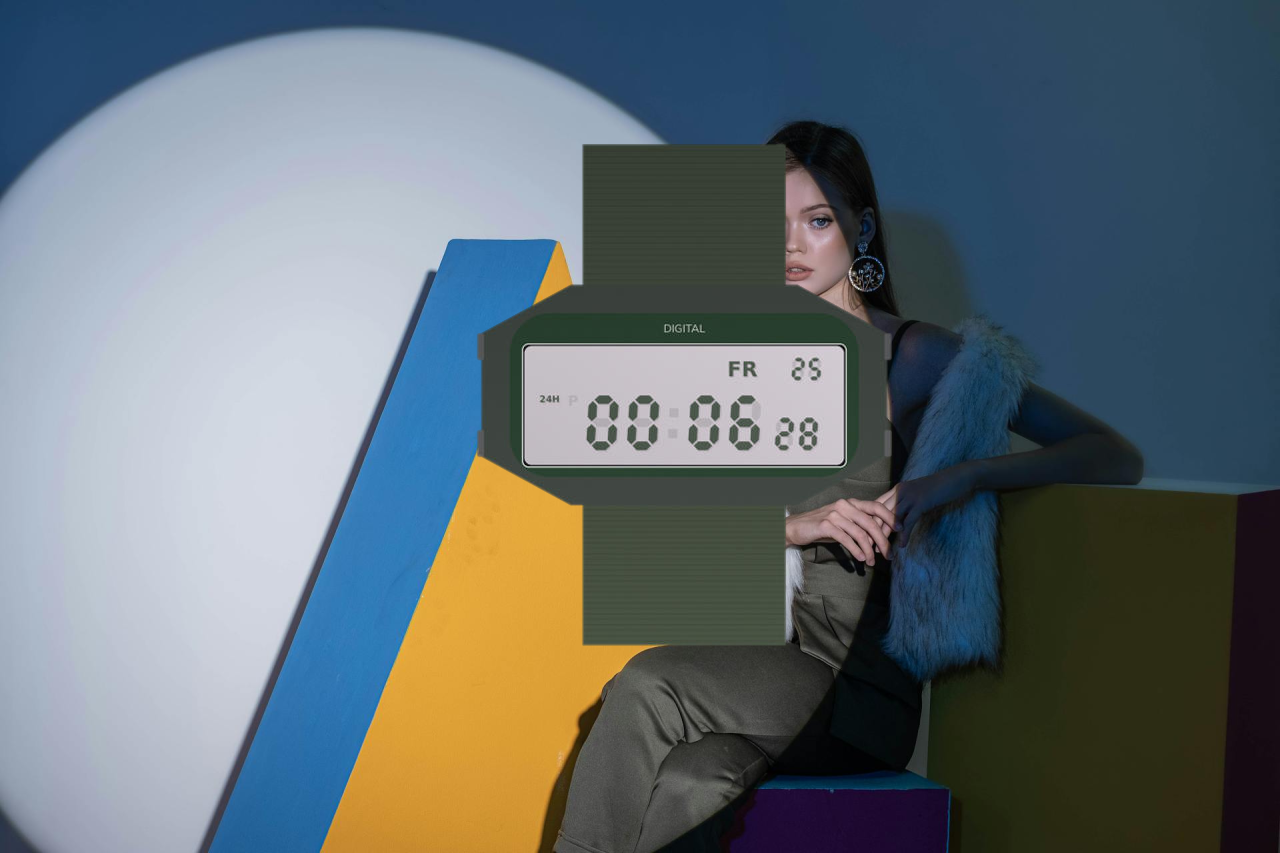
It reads 0:06:28
